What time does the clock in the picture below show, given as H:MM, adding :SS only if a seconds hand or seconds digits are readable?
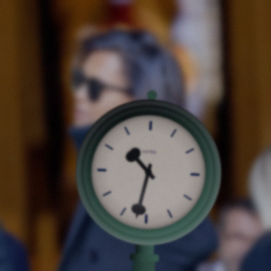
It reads 10:32
